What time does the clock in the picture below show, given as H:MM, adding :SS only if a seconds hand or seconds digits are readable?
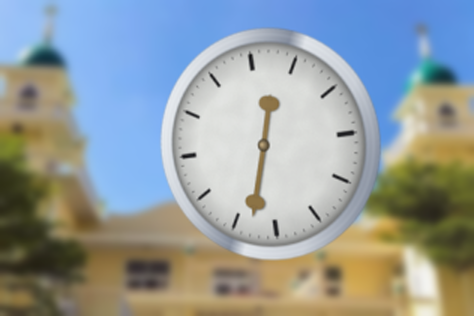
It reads 12:33
